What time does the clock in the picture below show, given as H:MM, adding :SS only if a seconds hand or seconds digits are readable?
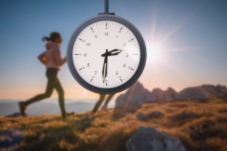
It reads 2:31
